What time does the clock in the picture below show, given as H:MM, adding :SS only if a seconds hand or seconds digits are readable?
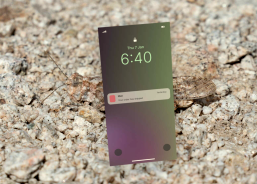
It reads 6:40
